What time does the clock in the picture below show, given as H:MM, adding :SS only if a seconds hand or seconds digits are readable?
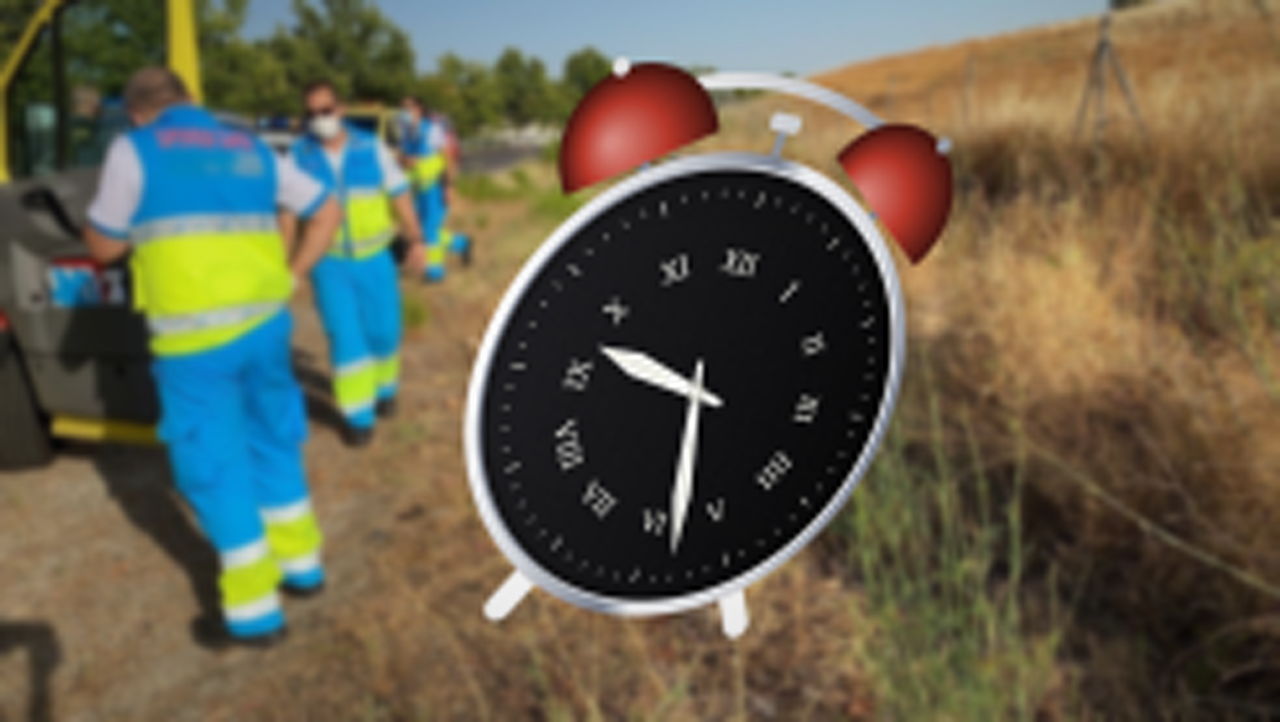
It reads 9:28
